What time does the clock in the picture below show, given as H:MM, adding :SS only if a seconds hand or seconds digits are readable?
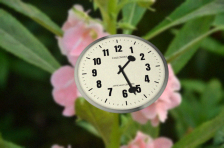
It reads 1:27
